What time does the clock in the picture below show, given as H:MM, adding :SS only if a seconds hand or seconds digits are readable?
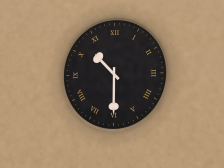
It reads 10:30
